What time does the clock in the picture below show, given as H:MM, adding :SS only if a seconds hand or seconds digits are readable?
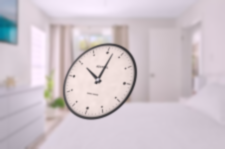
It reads 10:02
